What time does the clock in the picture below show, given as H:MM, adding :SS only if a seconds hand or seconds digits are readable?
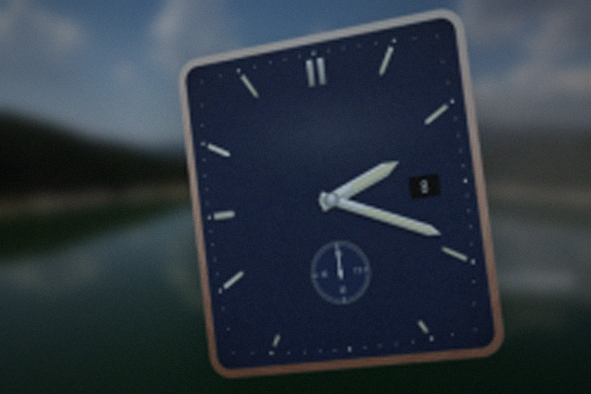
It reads 2:19
